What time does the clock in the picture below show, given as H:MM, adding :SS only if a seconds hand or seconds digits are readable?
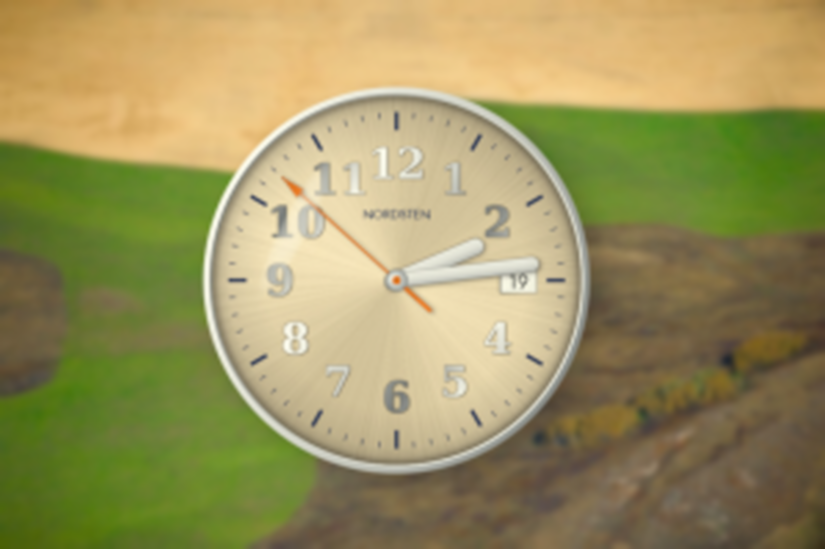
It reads 2:13:52
